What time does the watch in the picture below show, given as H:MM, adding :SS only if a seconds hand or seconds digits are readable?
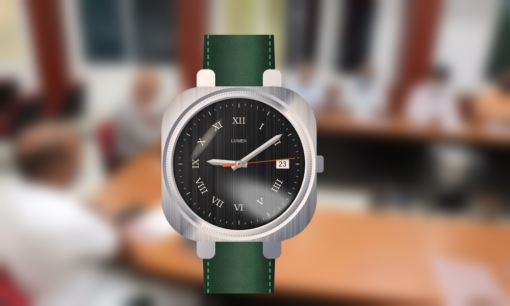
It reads 9:09:14
